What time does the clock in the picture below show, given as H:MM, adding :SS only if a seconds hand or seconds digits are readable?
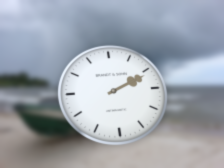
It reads 2:11
